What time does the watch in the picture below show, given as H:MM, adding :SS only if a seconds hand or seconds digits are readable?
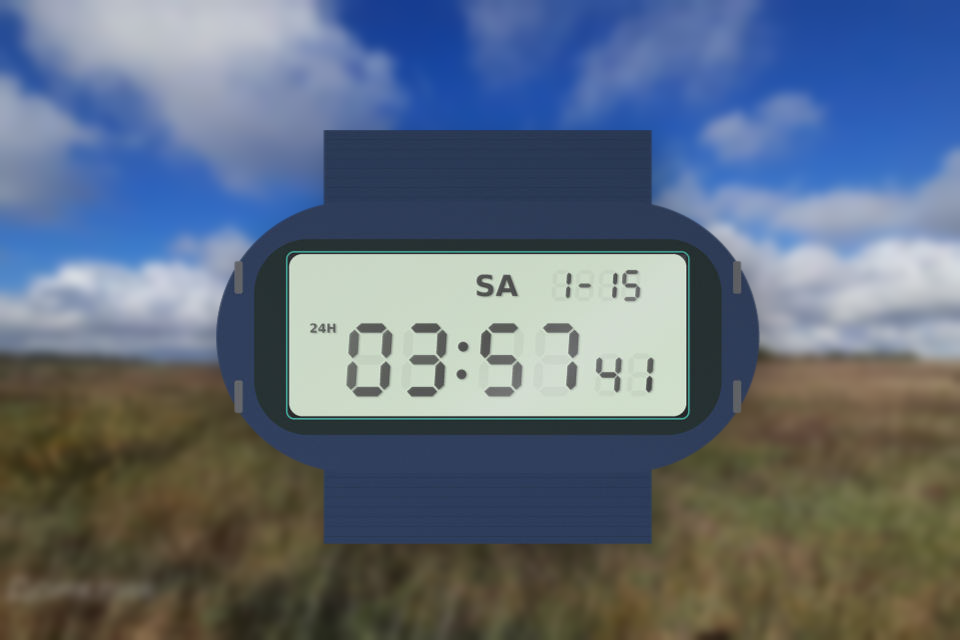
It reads 3:57:41
